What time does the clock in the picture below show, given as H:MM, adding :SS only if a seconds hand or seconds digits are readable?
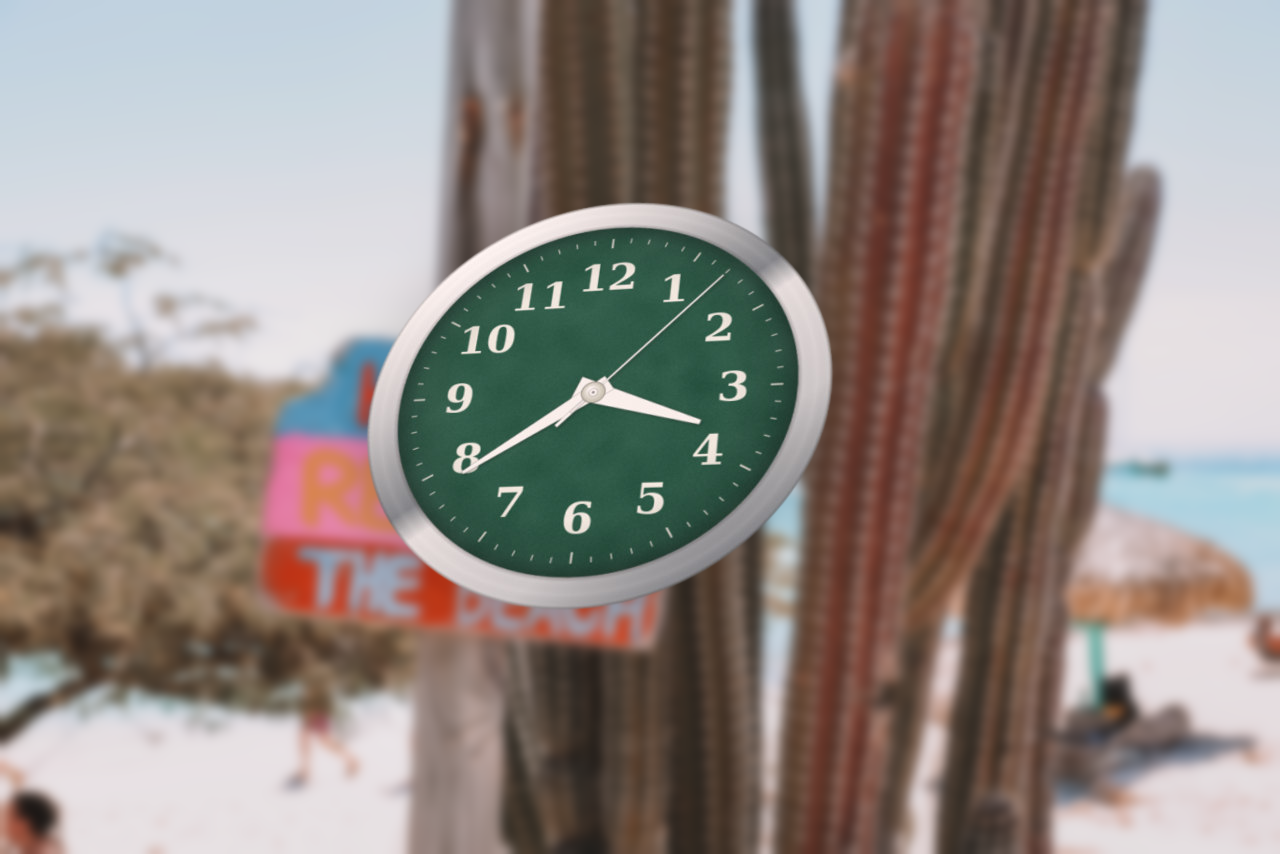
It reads 3:39:07
